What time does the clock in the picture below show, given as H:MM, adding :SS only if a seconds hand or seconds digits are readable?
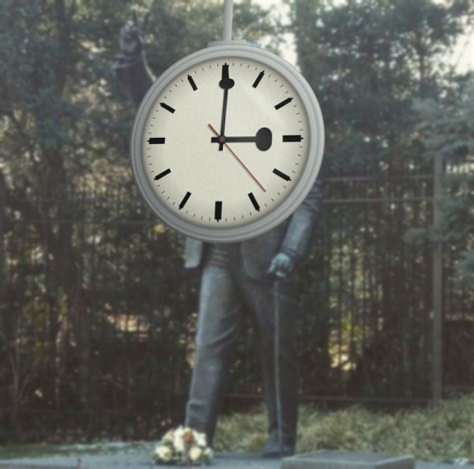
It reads 3:00:23
